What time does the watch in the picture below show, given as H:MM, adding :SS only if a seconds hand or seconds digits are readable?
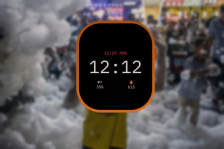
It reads 12:12
